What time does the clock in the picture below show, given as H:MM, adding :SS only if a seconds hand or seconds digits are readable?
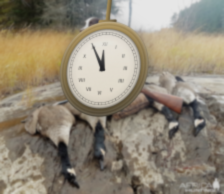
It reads 11:55
